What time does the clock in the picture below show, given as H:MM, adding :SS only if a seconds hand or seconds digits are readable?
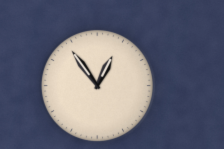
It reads 12:54
